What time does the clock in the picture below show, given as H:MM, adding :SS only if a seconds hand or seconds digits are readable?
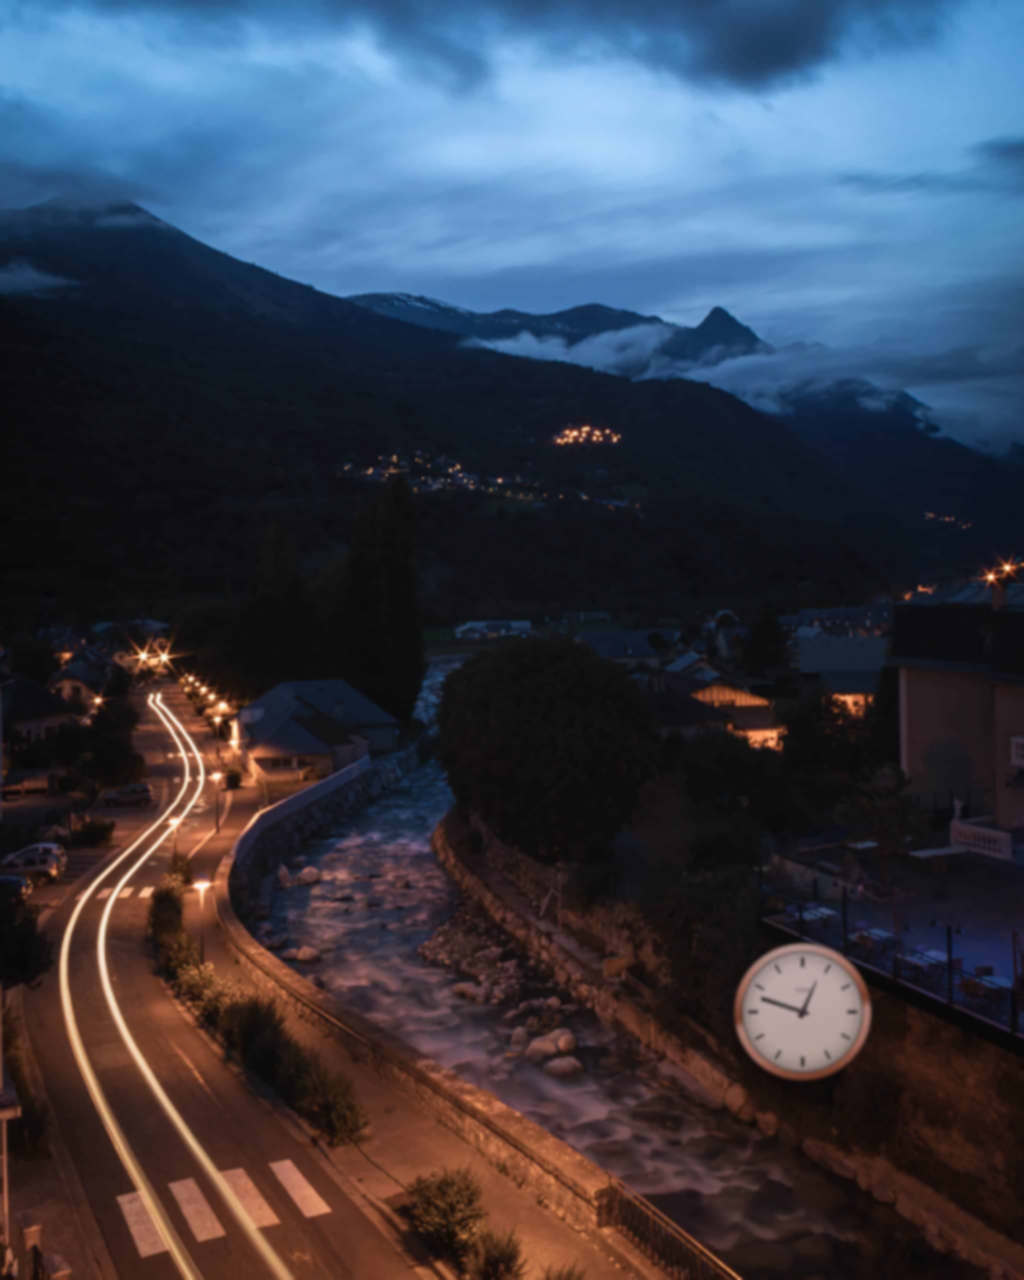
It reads 12:48
